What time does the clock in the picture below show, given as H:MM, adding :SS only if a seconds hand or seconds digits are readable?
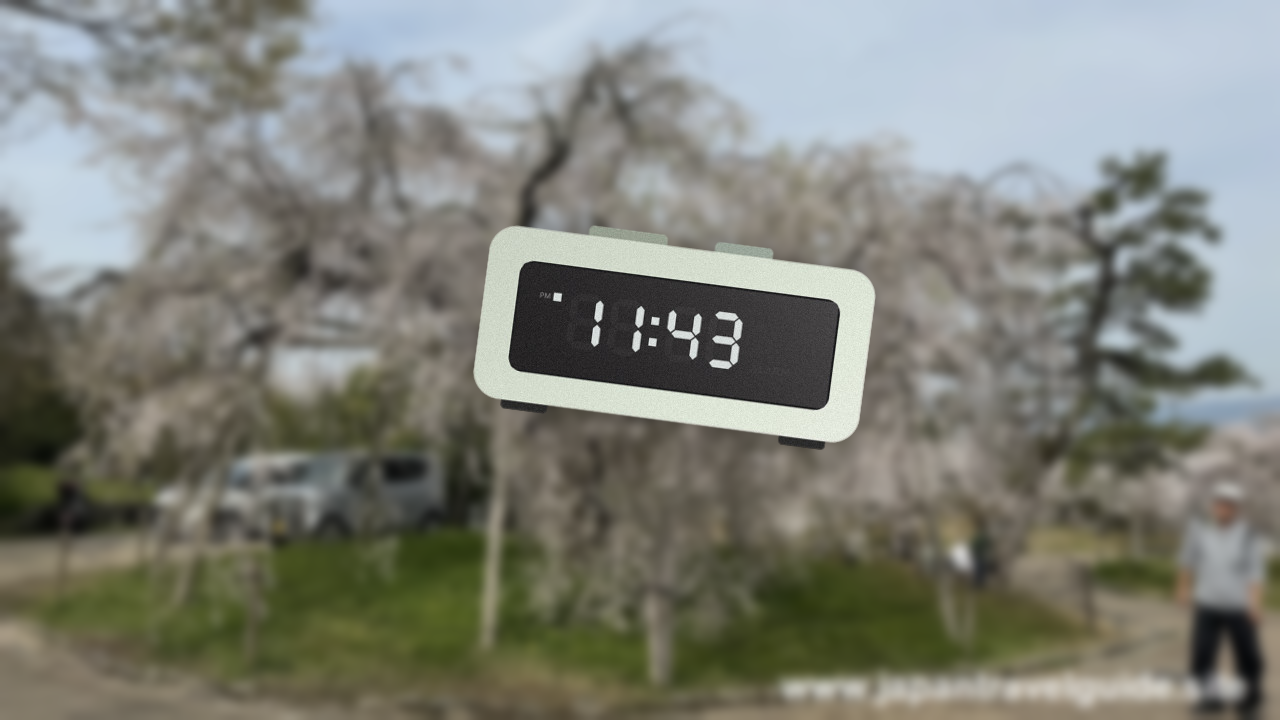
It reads 11:43
